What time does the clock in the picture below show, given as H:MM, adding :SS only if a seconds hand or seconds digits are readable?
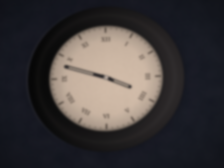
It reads 3:48
